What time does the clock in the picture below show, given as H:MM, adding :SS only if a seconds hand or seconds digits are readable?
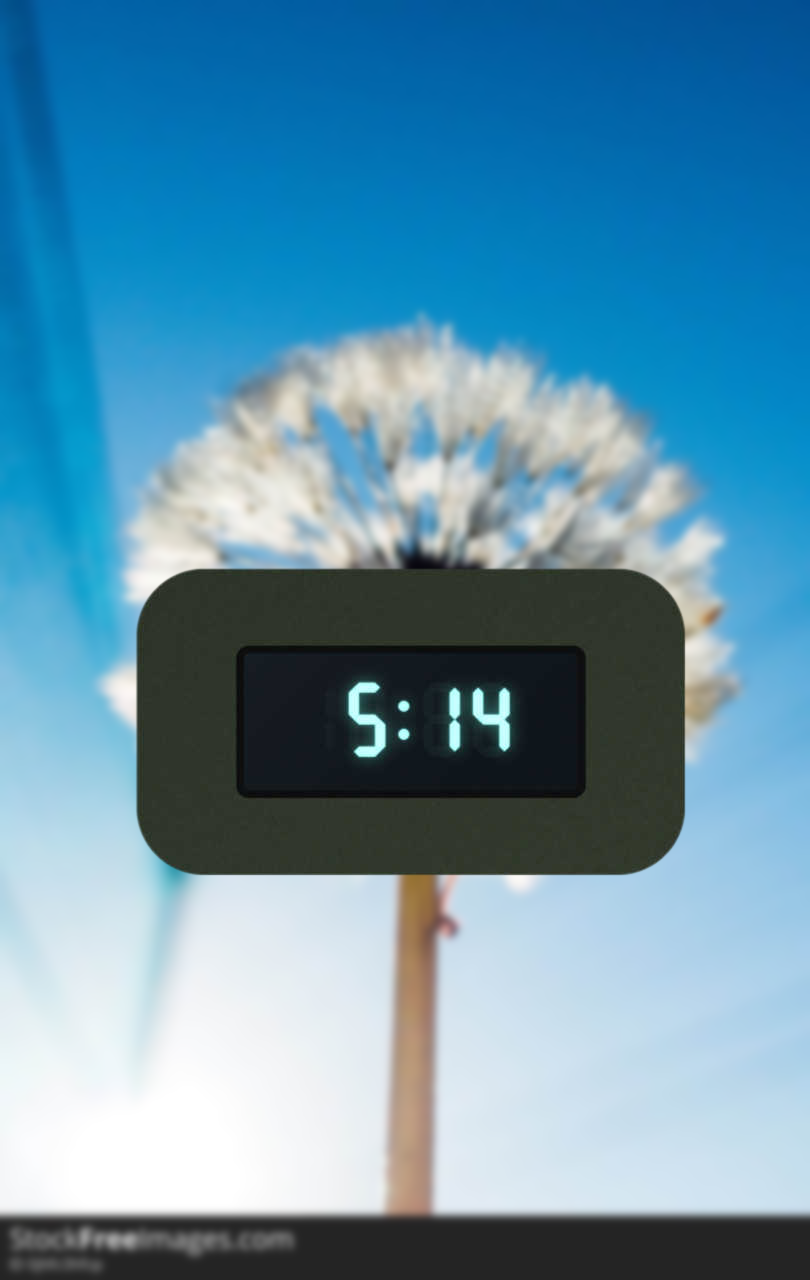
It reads 5:14
